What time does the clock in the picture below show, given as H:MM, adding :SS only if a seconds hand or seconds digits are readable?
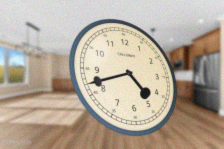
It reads 4:42
